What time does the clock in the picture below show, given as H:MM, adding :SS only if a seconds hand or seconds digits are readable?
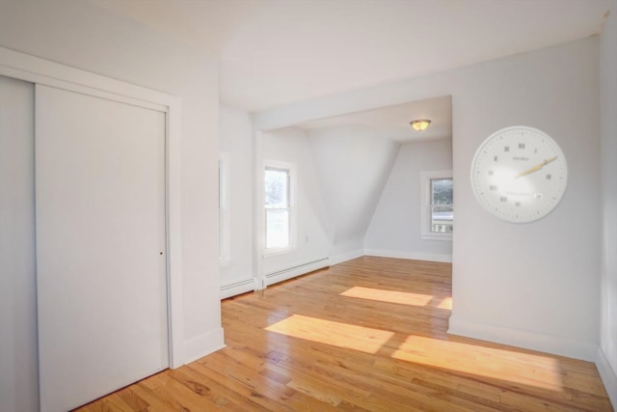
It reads 2:10
